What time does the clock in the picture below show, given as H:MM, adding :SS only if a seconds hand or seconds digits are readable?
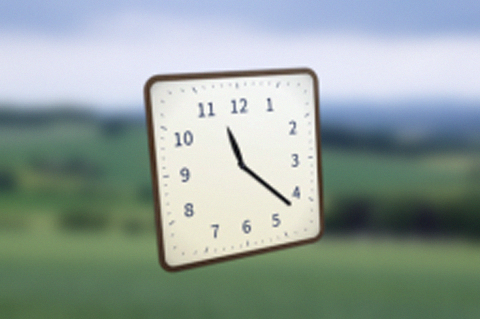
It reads 11:22
